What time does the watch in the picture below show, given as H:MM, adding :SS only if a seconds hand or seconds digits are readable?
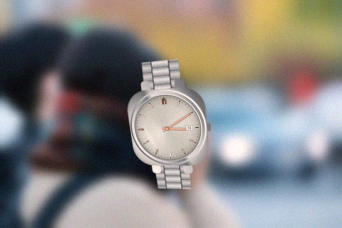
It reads 3:10
